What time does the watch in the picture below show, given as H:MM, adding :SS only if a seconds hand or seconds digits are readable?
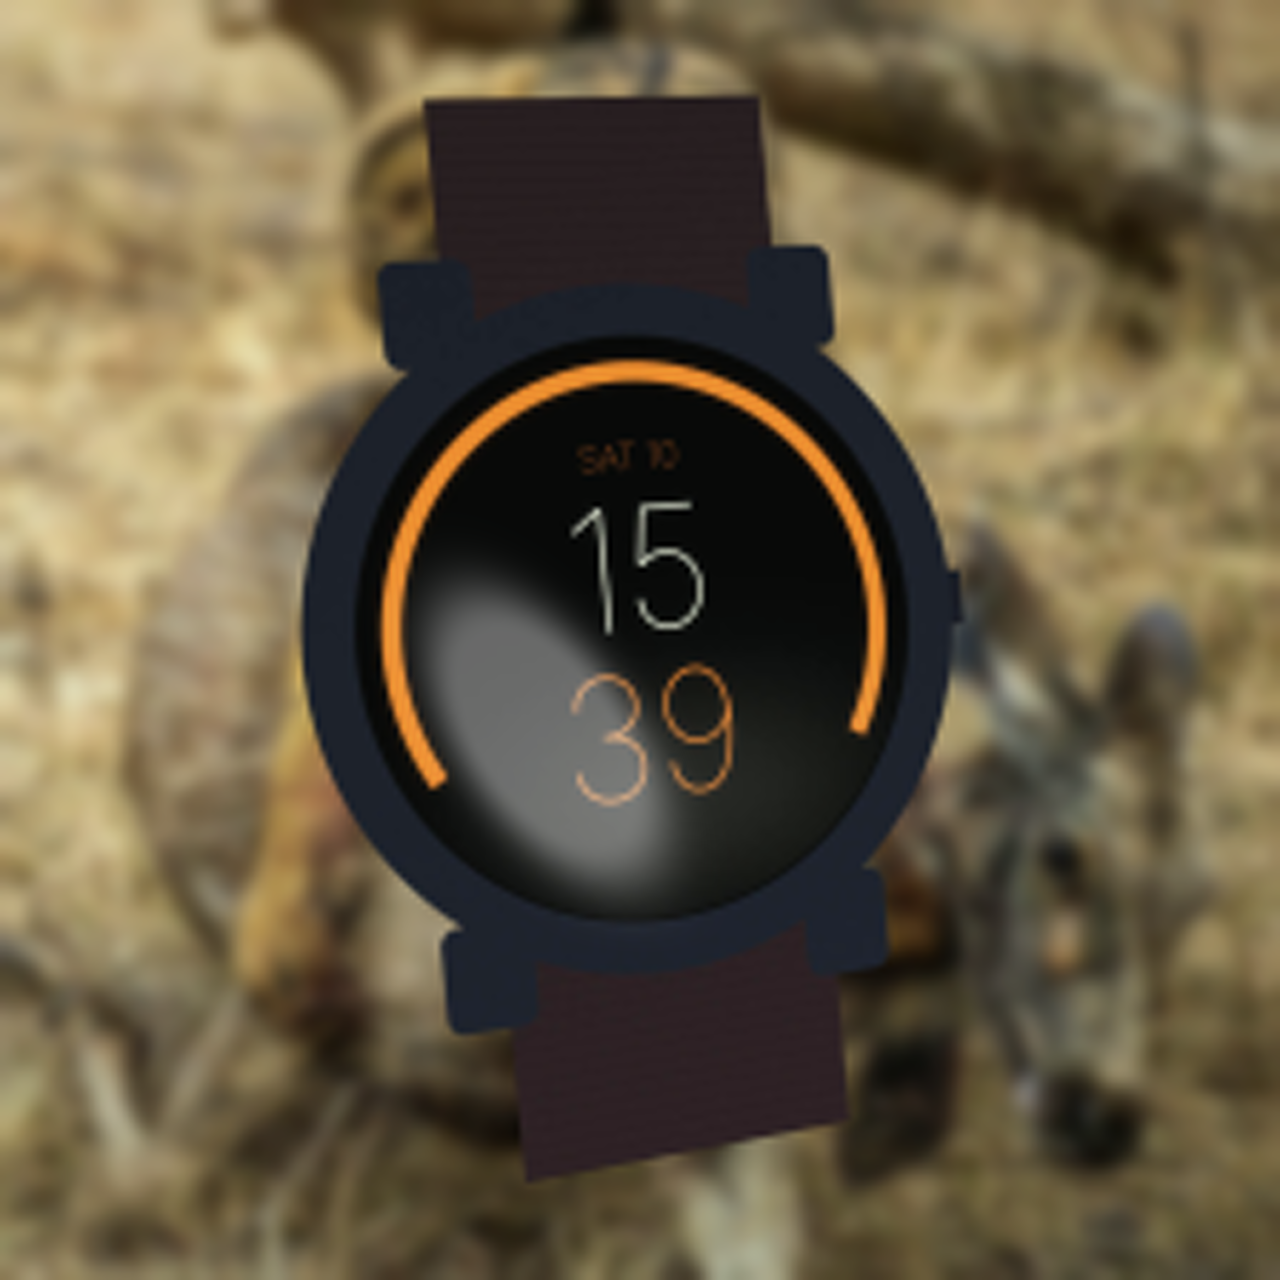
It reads 15:39
